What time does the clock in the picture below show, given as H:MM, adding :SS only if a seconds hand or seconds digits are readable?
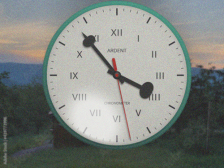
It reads 3:53:28
